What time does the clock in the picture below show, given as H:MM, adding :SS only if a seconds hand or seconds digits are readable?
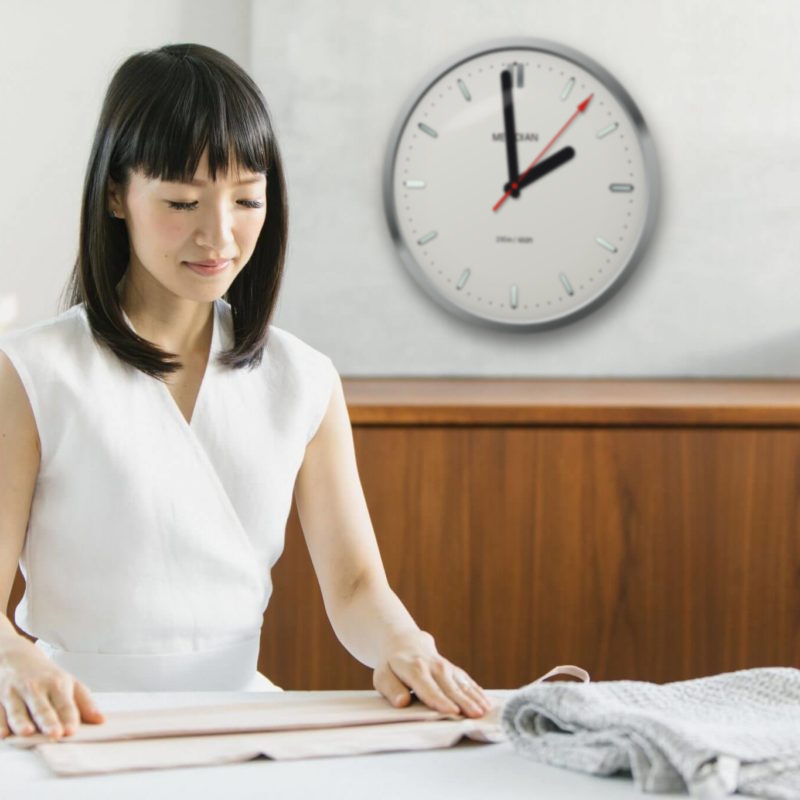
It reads 1:59:07
